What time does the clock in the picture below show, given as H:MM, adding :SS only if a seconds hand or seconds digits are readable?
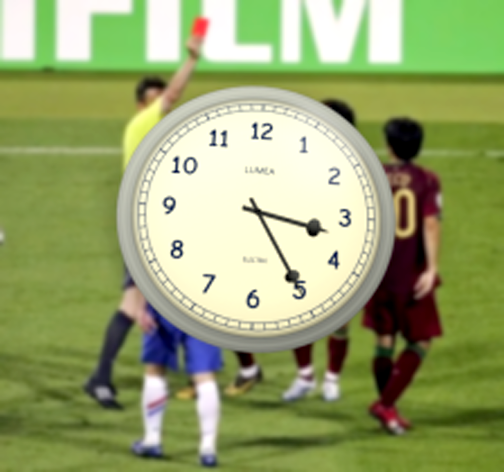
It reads 3:25
